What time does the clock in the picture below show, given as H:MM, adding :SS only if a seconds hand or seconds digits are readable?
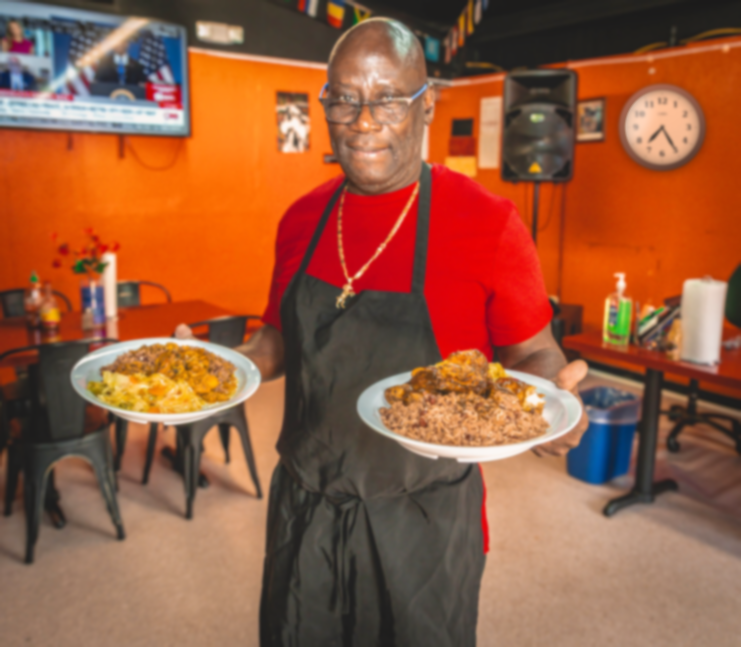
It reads 7:25
